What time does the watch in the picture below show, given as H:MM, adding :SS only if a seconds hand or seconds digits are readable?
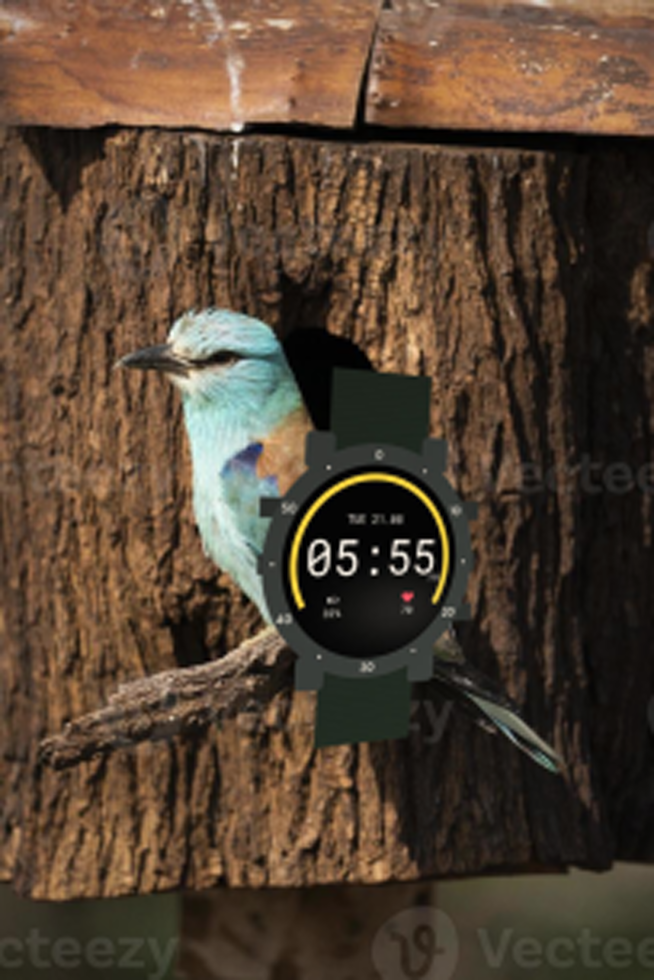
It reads 5:55
